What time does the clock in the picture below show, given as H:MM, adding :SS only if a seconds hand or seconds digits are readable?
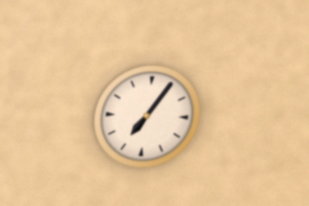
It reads 7:05
